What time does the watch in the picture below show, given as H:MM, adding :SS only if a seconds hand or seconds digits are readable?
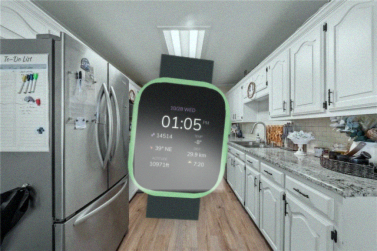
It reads 1:05
